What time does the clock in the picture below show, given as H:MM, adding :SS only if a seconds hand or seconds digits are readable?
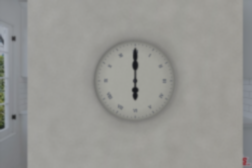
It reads 6:00
